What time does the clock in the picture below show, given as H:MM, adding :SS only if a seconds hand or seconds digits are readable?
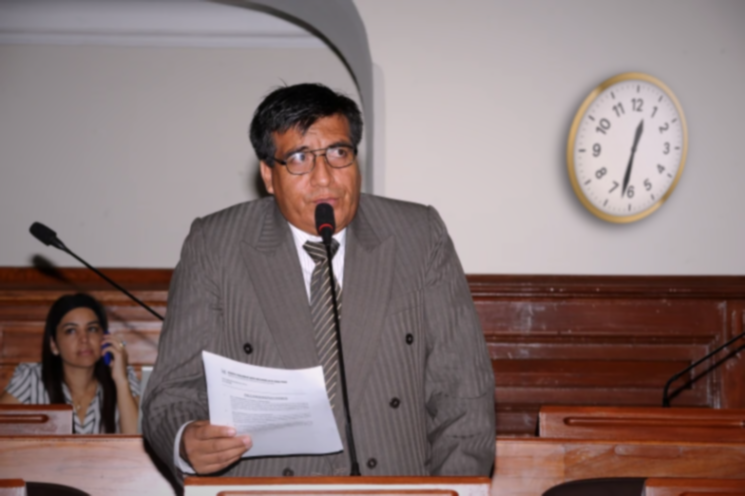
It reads 12:32
